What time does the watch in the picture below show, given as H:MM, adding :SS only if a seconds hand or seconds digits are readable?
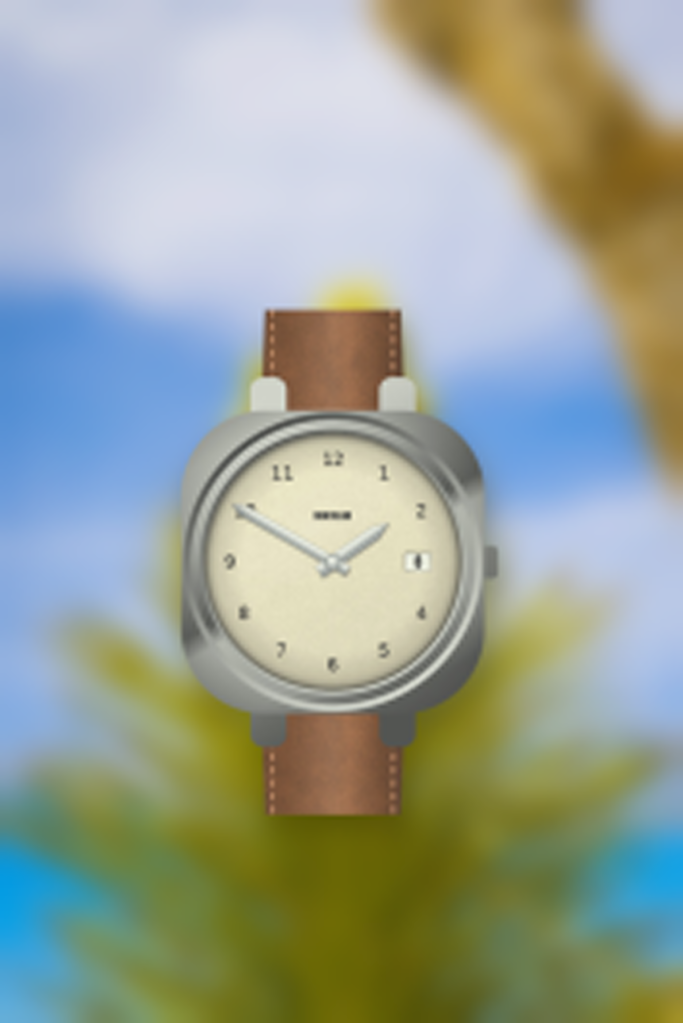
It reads 1:50
